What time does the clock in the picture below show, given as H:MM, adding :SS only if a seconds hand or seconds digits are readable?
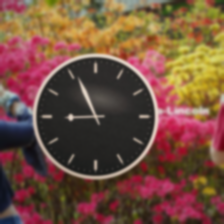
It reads 8:56
